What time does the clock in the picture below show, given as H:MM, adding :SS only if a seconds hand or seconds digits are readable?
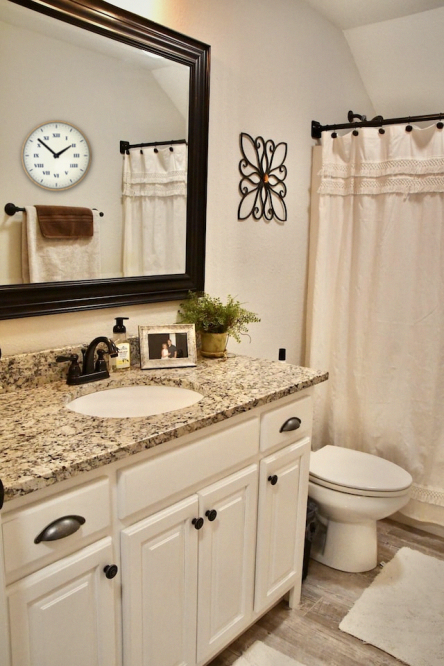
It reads 1:52
